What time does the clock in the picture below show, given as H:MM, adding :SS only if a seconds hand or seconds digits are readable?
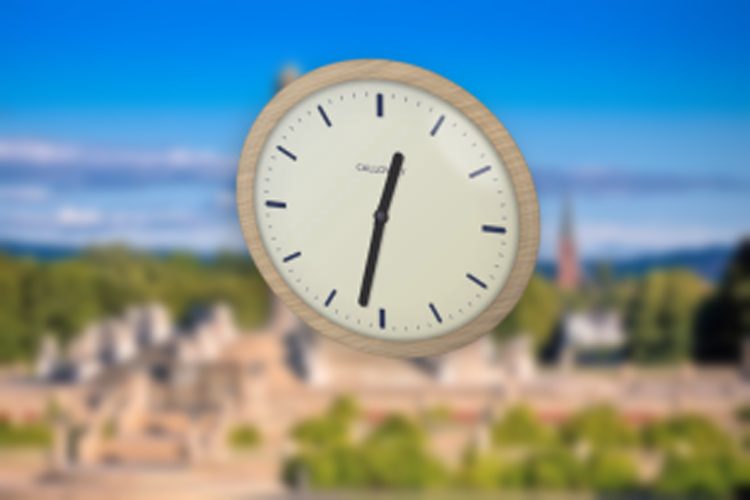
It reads 12:32
